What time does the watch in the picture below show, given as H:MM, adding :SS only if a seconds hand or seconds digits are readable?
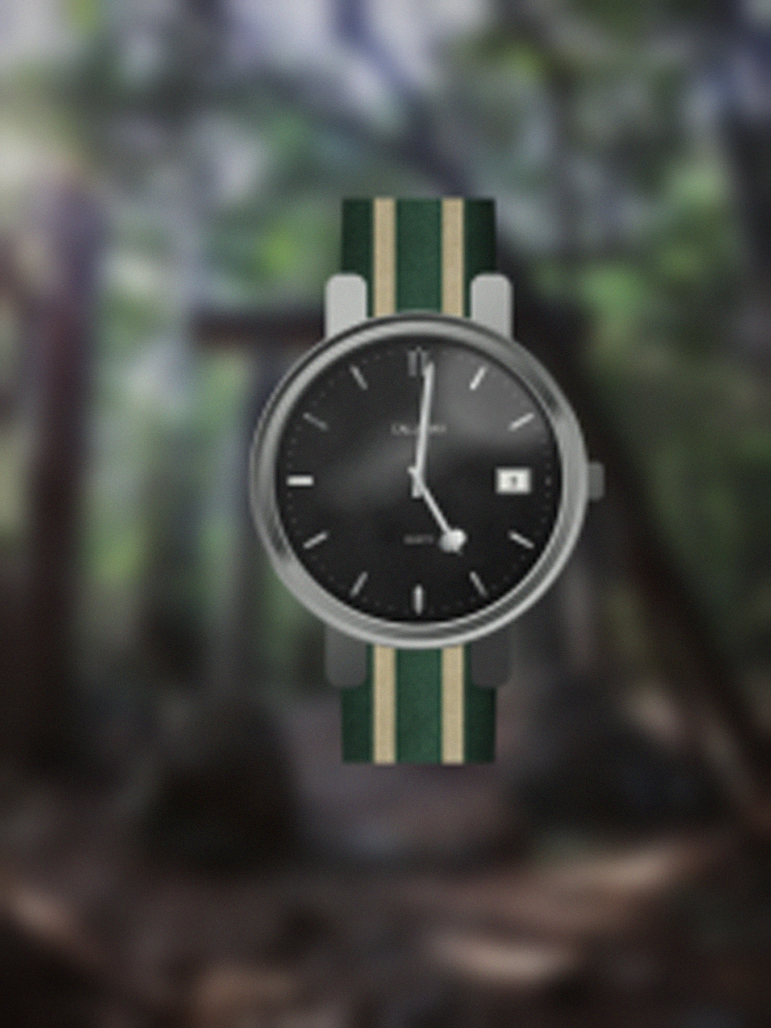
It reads 5:01
